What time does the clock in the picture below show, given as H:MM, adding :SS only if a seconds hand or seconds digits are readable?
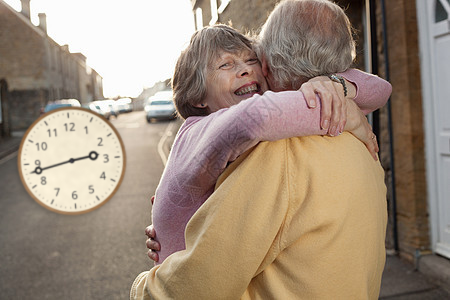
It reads 2:43
